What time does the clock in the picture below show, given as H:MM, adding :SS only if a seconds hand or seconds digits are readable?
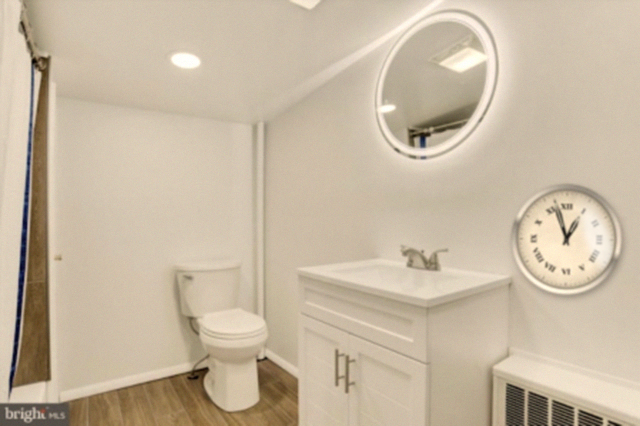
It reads 12:57
